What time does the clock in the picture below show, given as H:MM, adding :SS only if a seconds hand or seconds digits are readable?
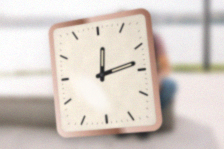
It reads 12:13
